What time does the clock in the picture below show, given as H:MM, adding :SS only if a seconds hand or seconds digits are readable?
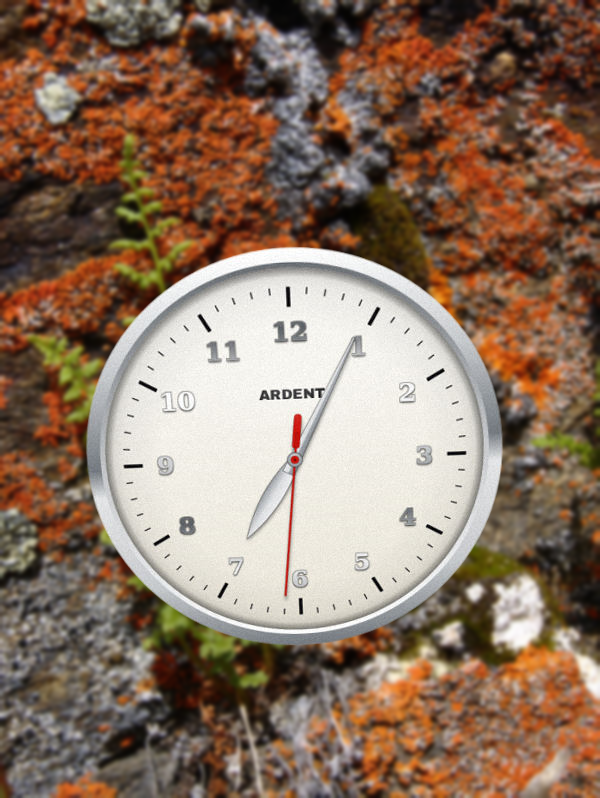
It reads 7:04:31
